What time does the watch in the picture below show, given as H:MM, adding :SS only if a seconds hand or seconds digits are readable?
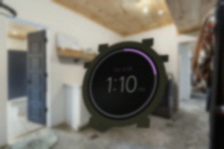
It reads 1:10
